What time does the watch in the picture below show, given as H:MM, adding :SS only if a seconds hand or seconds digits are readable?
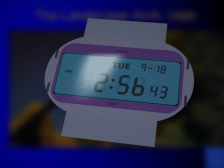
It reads 2:56:43
